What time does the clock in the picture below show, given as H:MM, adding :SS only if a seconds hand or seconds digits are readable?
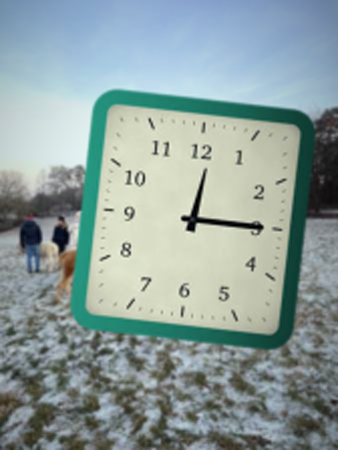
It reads 12:15
